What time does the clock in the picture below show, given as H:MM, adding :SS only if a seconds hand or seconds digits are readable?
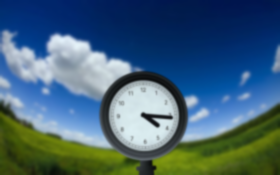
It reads 4:16
